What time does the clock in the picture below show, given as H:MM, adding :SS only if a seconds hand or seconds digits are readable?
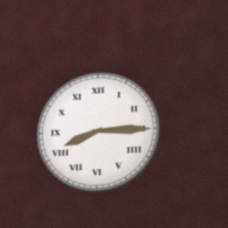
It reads 8:15
